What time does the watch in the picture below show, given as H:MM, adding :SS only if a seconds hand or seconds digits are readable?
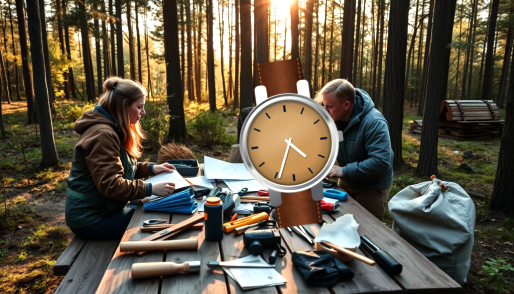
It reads 4:34
